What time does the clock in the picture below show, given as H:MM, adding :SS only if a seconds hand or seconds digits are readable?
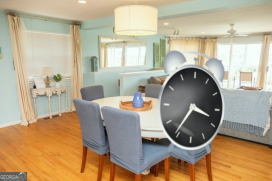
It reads 3:36
